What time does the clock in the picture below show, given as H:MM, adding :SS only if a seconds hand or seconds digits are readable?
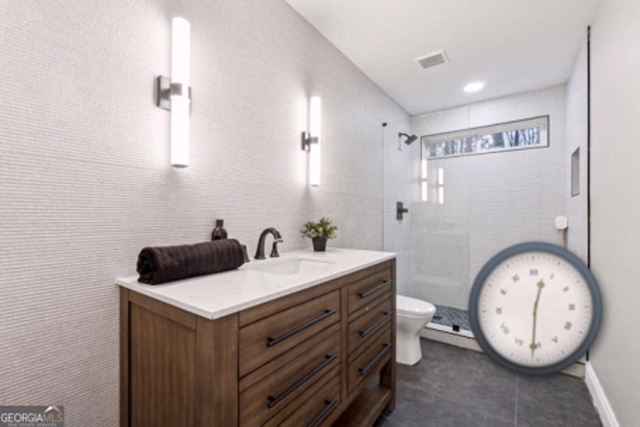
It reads 12:31
